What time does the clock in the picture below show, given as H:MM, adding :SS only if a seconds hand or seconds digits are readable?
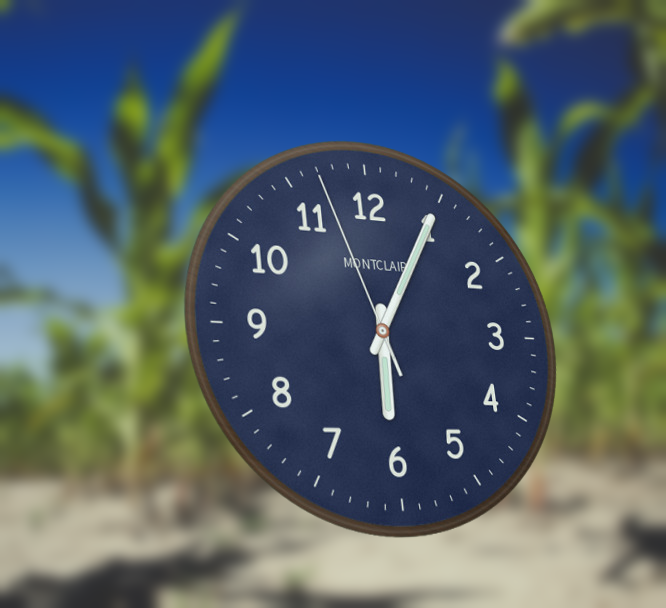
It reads 6:04:57
